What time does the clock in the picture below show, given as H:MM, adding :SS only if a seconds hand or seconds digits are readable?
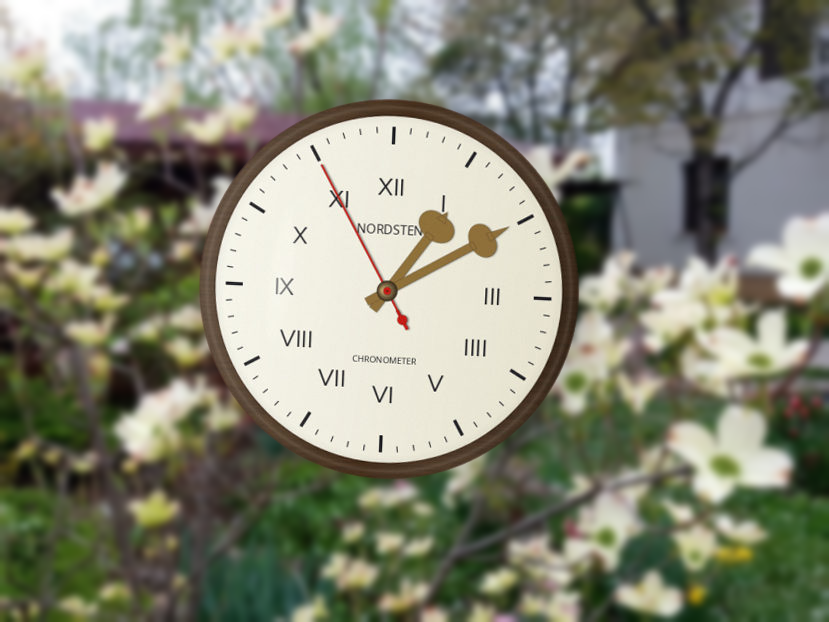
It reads 1:09:55
